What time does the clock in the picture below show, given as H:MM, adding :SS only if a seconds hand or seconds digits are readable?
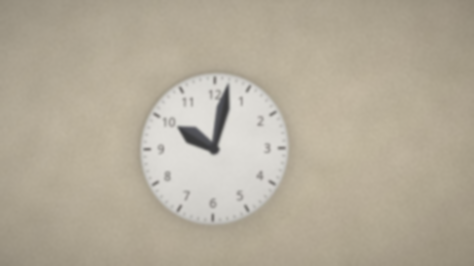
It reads 10:02
